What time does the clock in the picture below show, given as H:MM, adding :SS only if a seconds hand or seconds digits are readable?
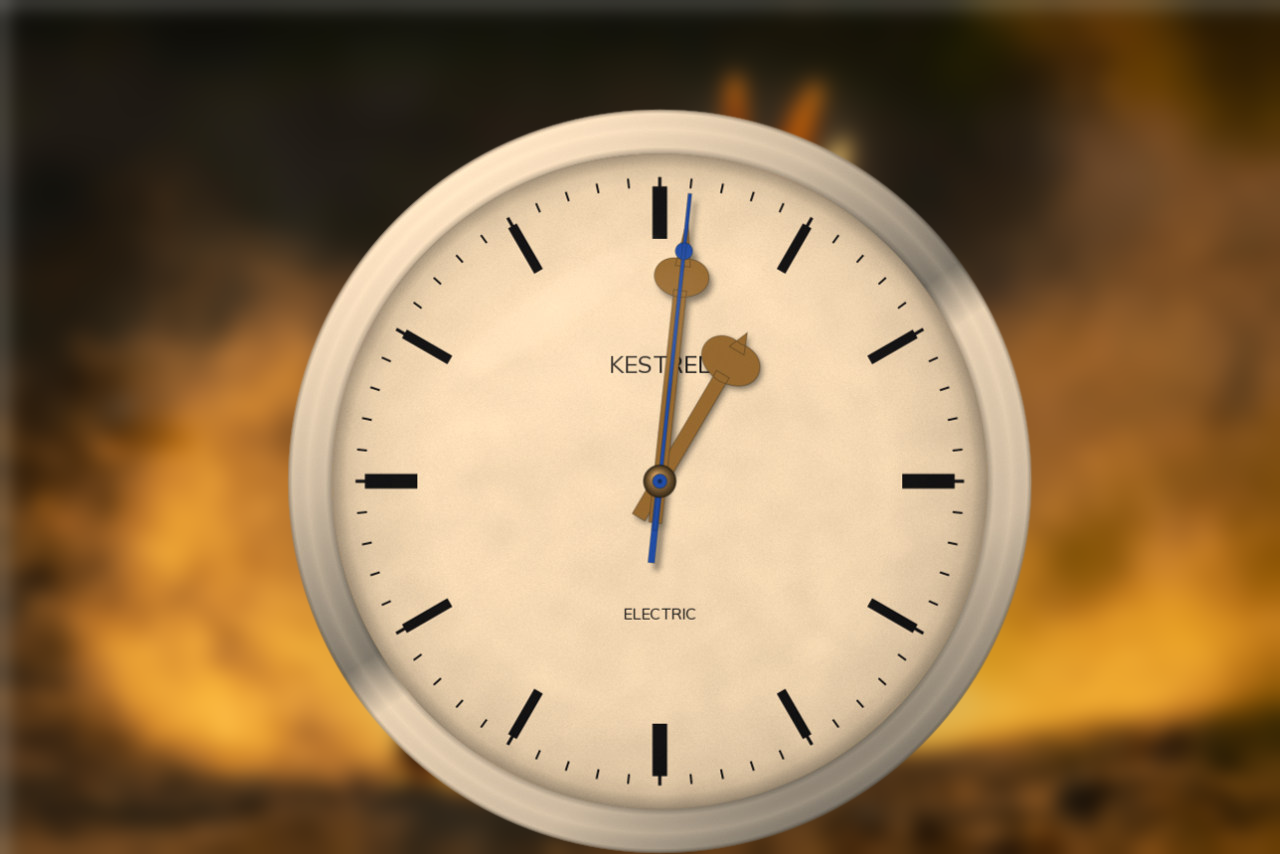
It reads 1:01:01
